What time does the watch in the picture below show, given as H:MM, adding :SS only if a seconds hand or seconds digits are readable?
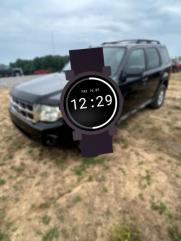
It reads 12:29
